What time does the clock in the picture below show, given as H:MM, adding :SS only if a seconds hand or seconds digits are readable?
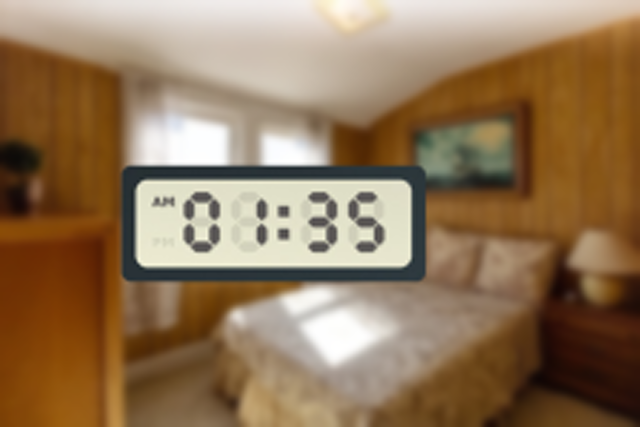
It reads 1:35
